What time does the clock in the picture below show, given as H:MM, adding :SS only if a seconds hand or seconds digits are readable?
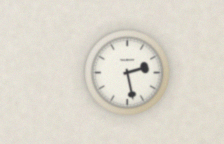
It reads 2:28
